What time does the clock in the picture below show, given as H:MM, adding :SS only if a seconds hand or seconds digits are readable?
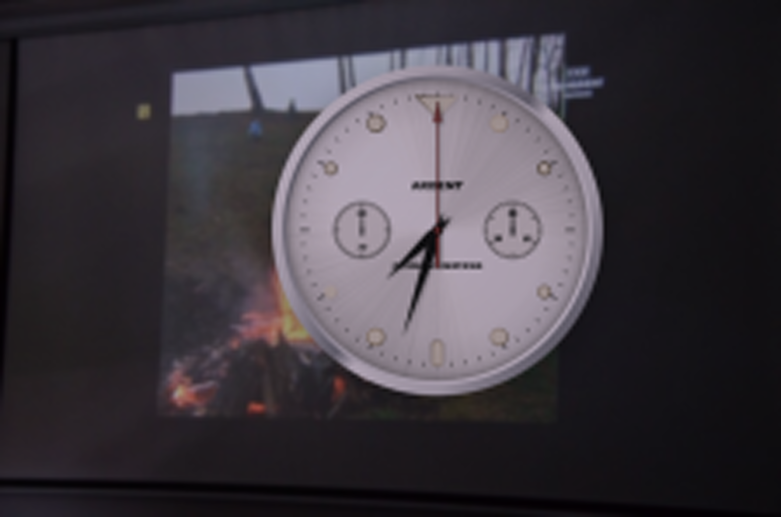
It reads 7:33
